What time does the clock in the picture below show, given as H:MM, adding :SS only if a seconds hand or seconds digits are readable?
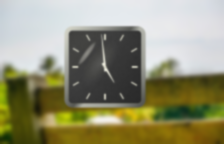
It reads 4:59
